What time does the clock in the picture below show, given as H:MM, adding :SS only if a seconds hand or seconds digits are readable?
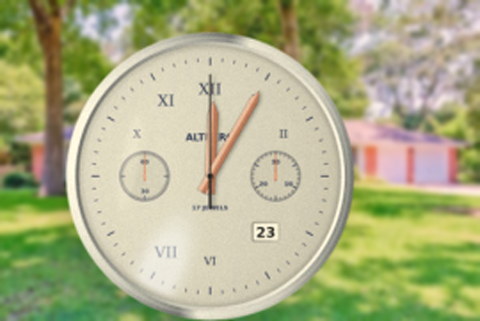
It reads 12:05
